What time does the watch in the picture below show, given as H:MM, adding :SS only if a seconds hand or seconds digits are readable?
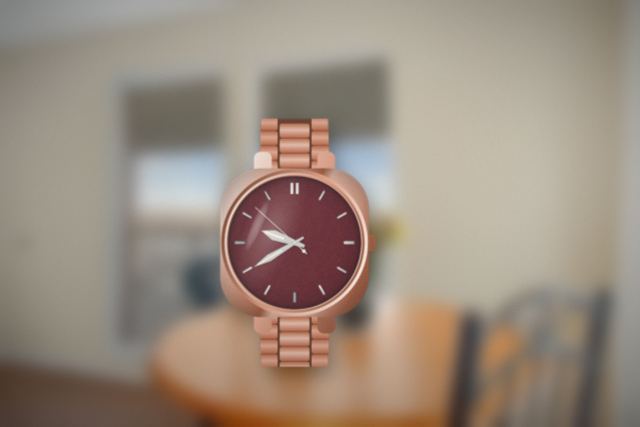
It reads 9:39:52
